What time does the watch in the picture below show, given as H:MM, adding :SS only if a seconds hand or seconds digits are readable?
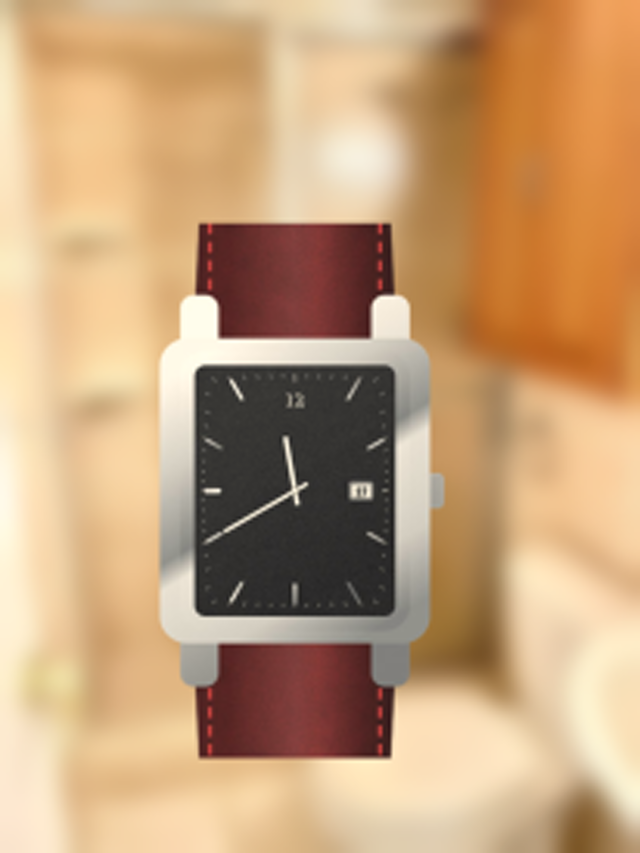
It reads 11:40
